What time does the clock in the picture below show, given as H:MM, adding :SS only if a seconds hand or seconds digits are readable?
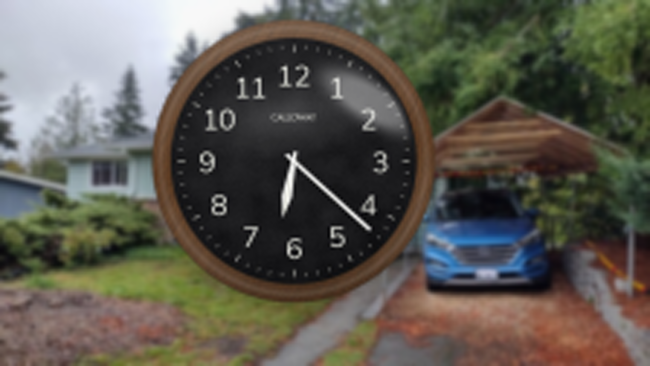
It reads 6:22
